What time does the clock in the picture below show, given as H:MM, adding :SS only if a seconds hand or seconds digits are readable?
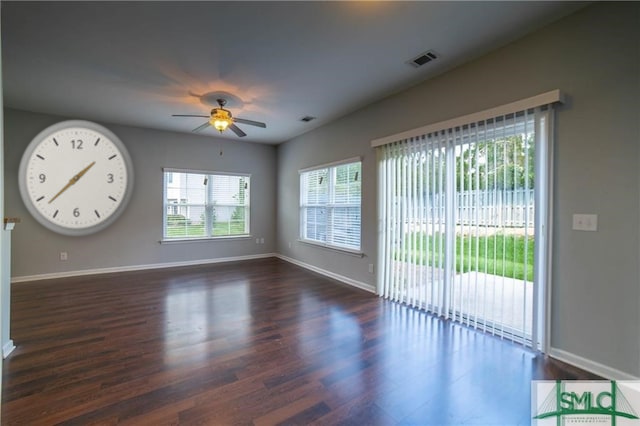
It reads 1:38
